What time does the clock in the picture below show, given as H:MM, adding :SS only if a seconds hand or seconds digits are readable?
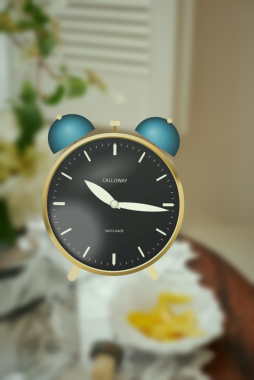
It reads 10:16
